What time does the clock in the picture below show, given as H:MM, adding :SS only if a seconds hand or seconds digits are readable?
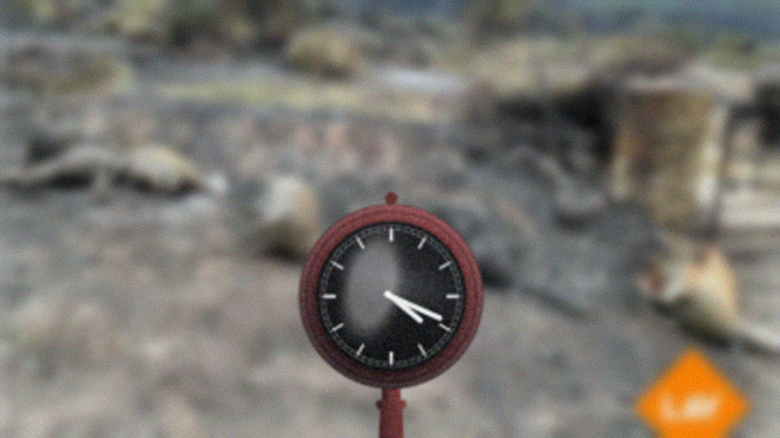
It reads 4:19
